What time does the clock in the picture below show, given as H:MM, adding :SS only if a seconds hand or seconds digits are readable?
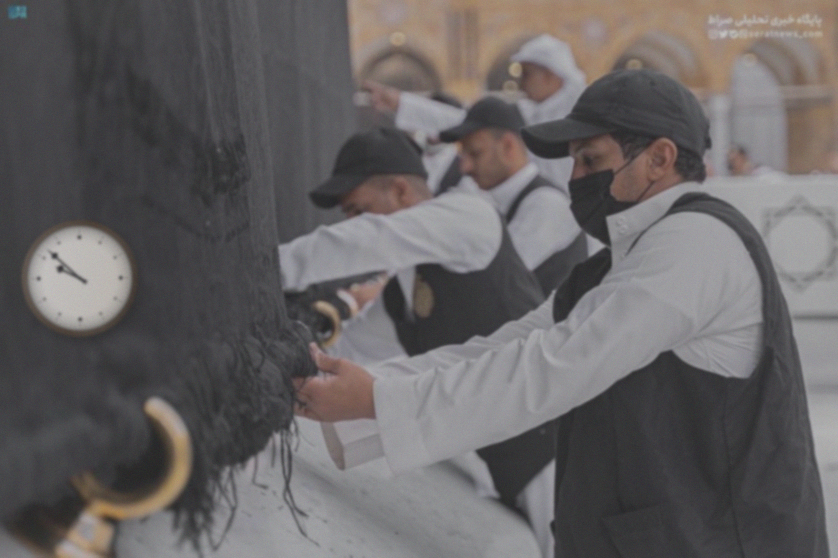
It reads 9:52
